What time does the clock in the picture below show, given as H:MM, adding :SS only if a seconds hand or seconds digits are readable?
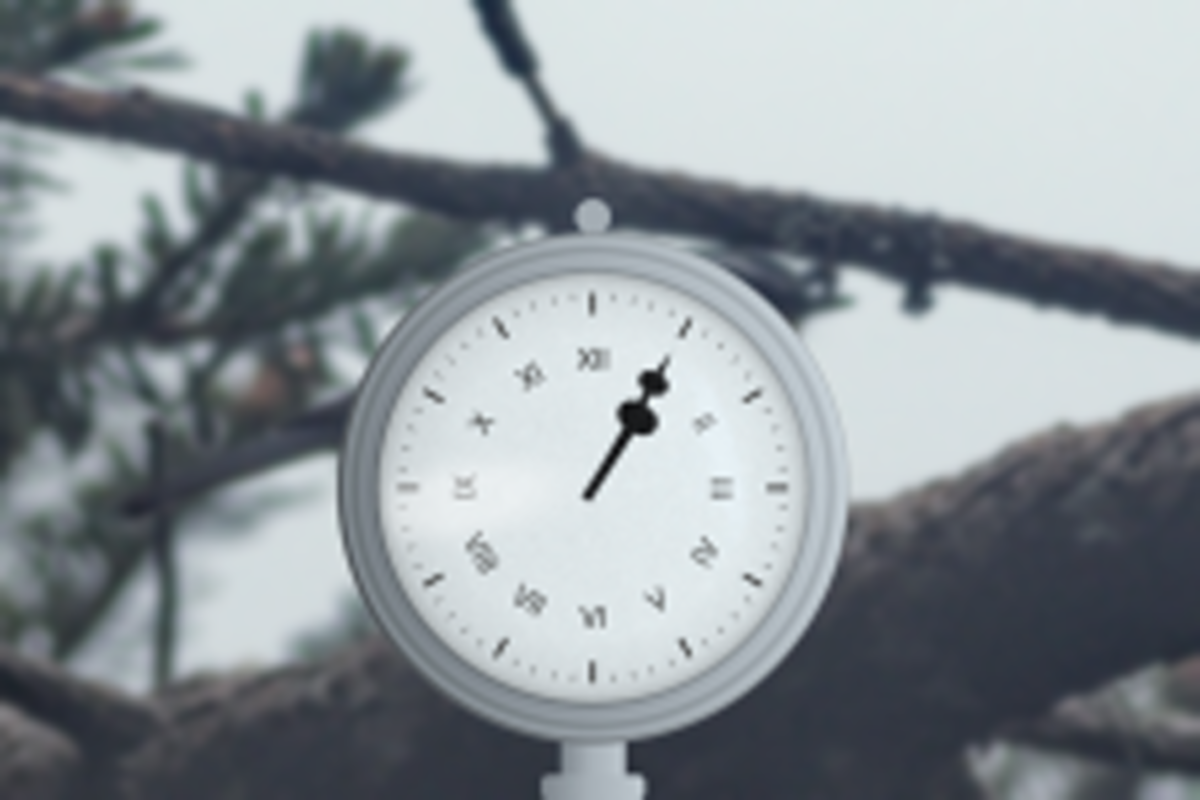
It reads 1:05
